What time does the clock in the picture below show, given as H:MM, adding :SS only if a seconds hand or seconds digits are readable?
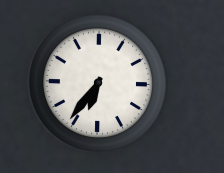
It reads 6:36
